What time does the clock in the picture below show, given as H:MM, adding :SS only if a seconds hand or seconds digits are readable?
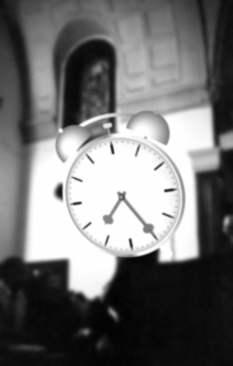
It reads 7:25
